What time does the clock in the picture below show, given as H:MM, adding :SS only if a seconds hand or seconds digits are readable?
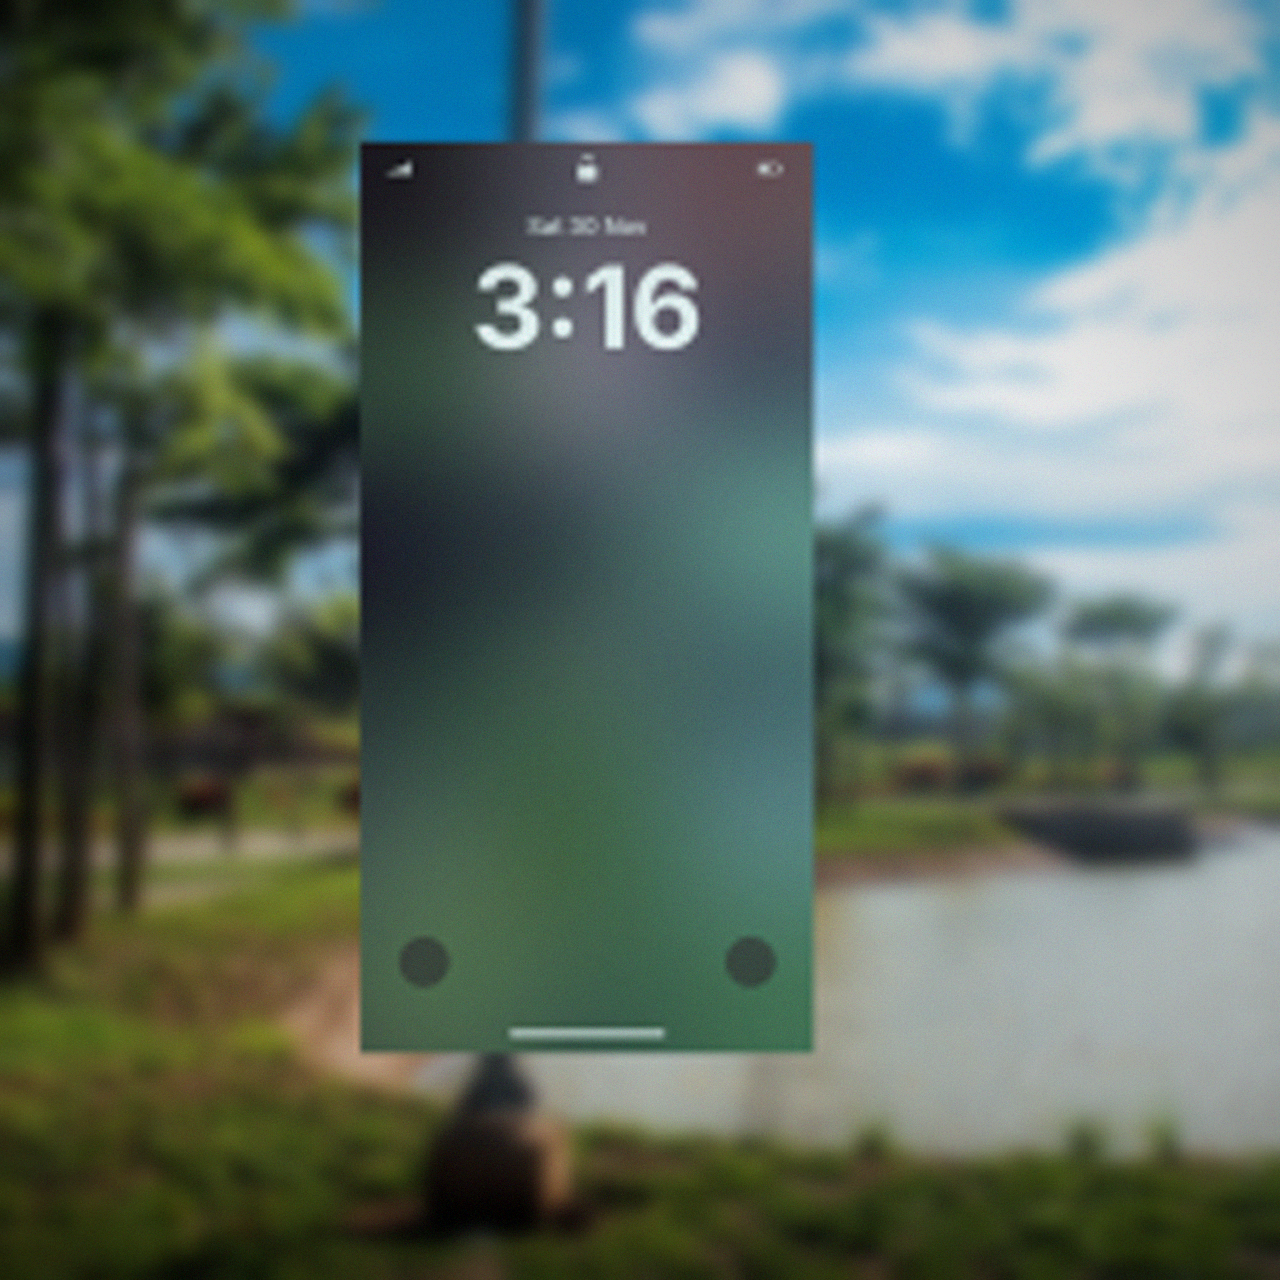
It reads 3:16
